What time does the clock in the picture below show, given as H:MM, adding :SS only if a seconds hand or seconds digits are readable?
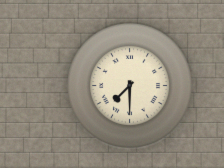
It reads 7:30
